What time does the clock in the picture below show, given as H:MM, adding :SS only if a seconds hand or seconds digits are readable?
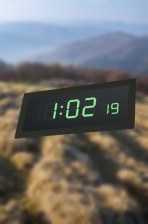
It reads 1:02:19
